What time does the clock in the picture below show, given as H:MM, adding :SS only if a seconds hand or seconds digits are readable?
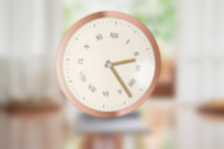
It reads 2:23
